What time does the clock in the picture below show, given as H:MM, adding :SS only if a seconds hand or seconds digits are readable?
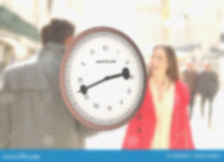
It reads 2:42
